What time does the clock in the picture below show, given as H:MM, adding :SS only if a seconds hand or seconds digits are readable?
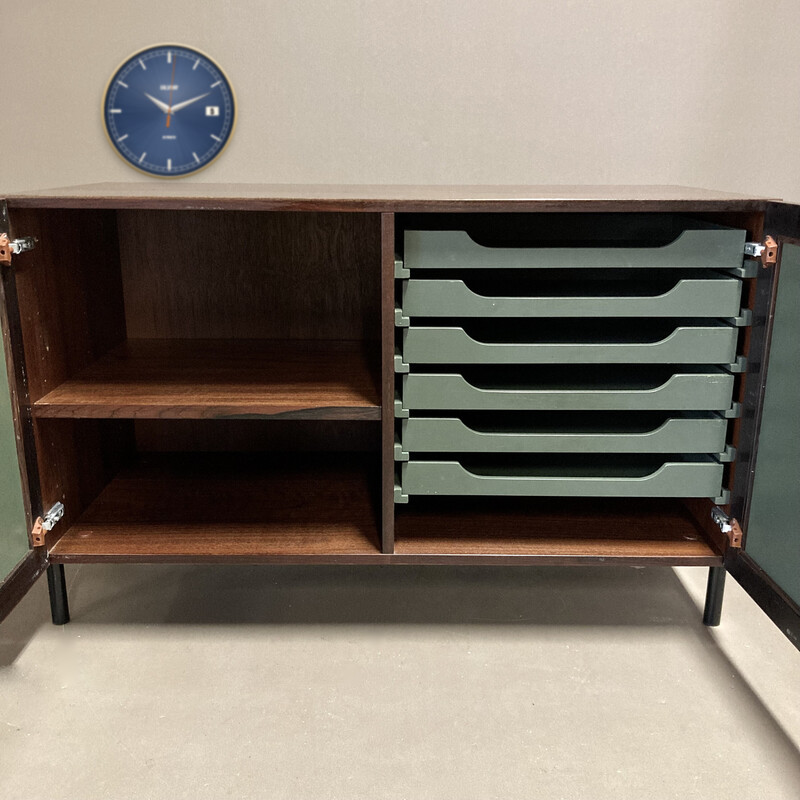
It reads 10:11:01
